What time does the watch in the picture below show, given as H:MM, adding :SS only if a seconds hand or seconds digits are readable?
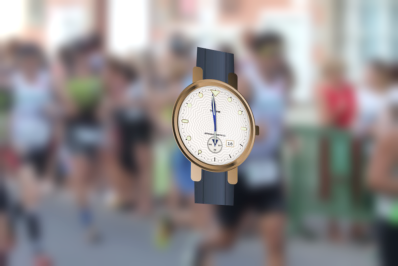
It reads 5:59
